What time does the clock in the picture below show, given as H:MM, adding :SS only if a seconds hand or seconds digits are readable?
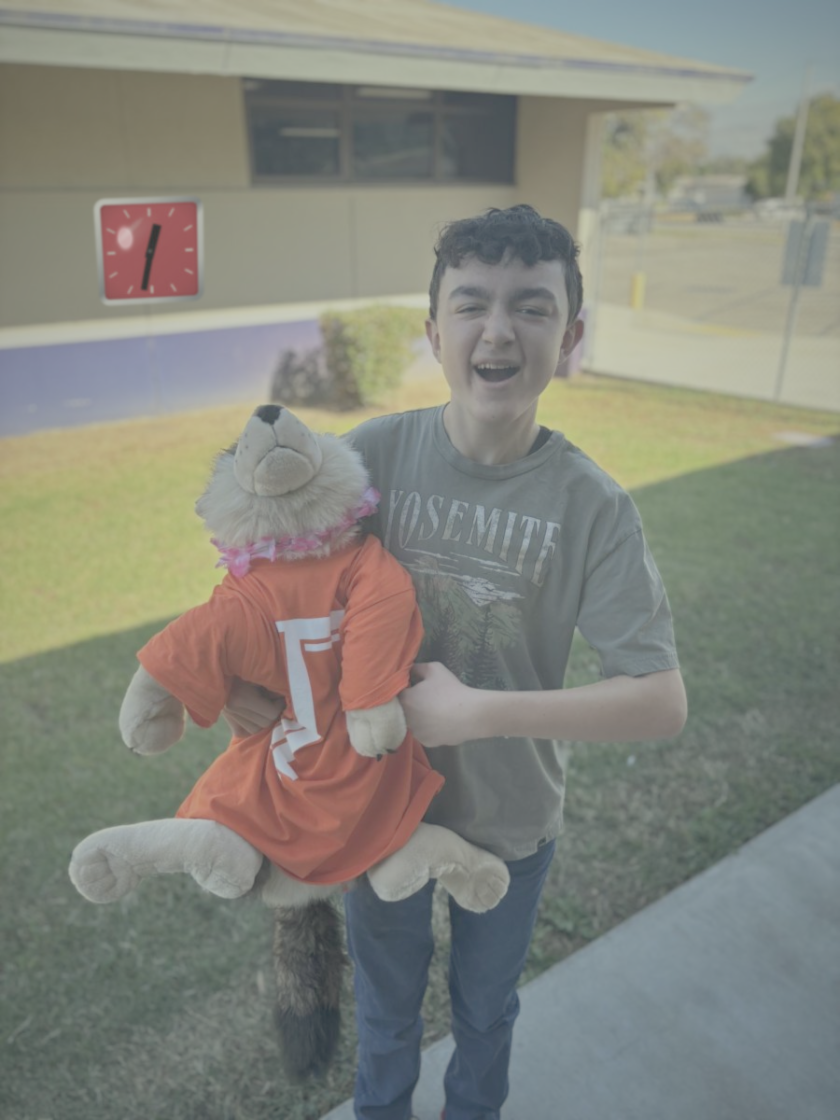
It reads 12:32
